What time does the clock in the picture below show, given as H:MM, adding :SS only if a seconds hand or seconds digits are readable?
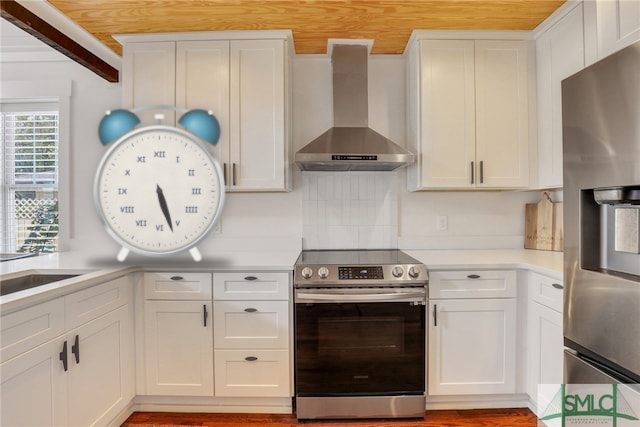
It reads 5:27
